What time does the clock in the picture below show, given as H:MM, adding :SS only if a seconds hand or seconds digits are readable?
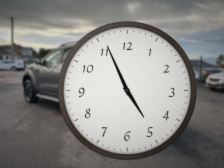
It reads 4:56
